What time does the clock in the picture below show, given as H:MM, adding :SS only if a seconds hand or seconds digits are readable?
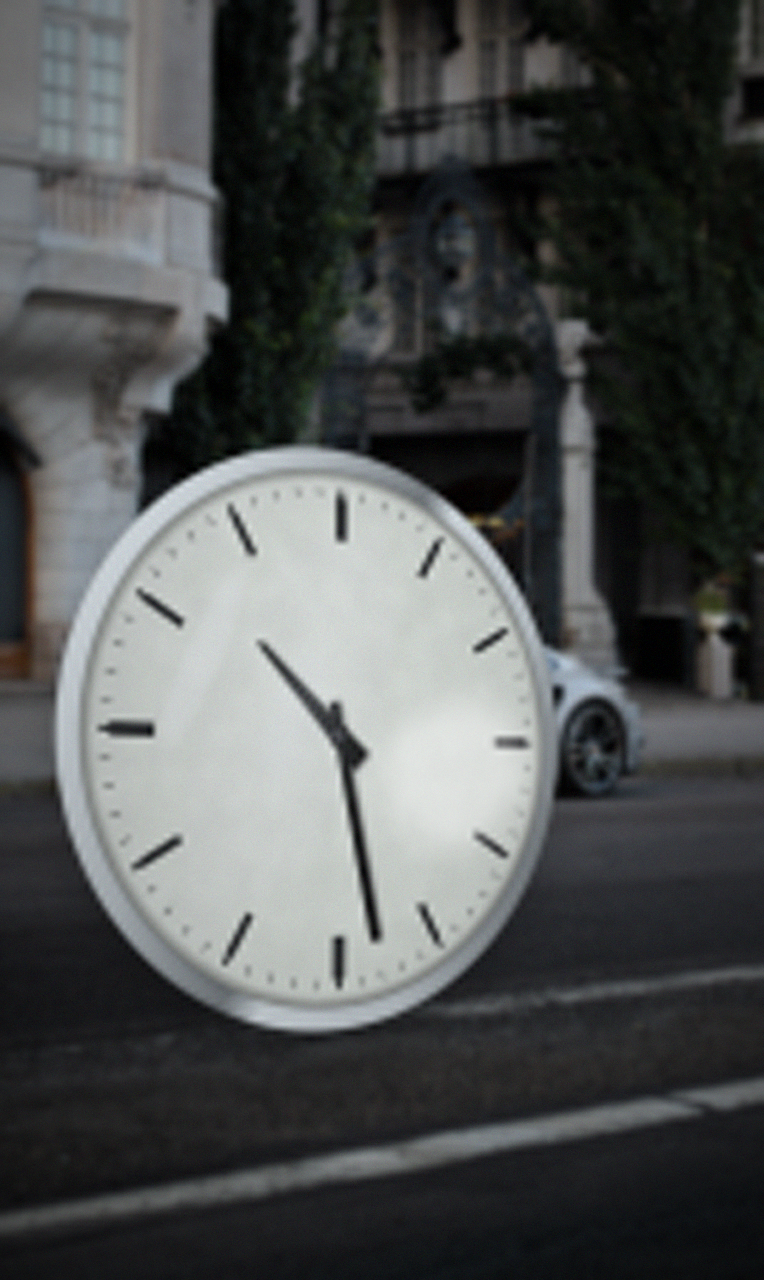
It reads 10:28
